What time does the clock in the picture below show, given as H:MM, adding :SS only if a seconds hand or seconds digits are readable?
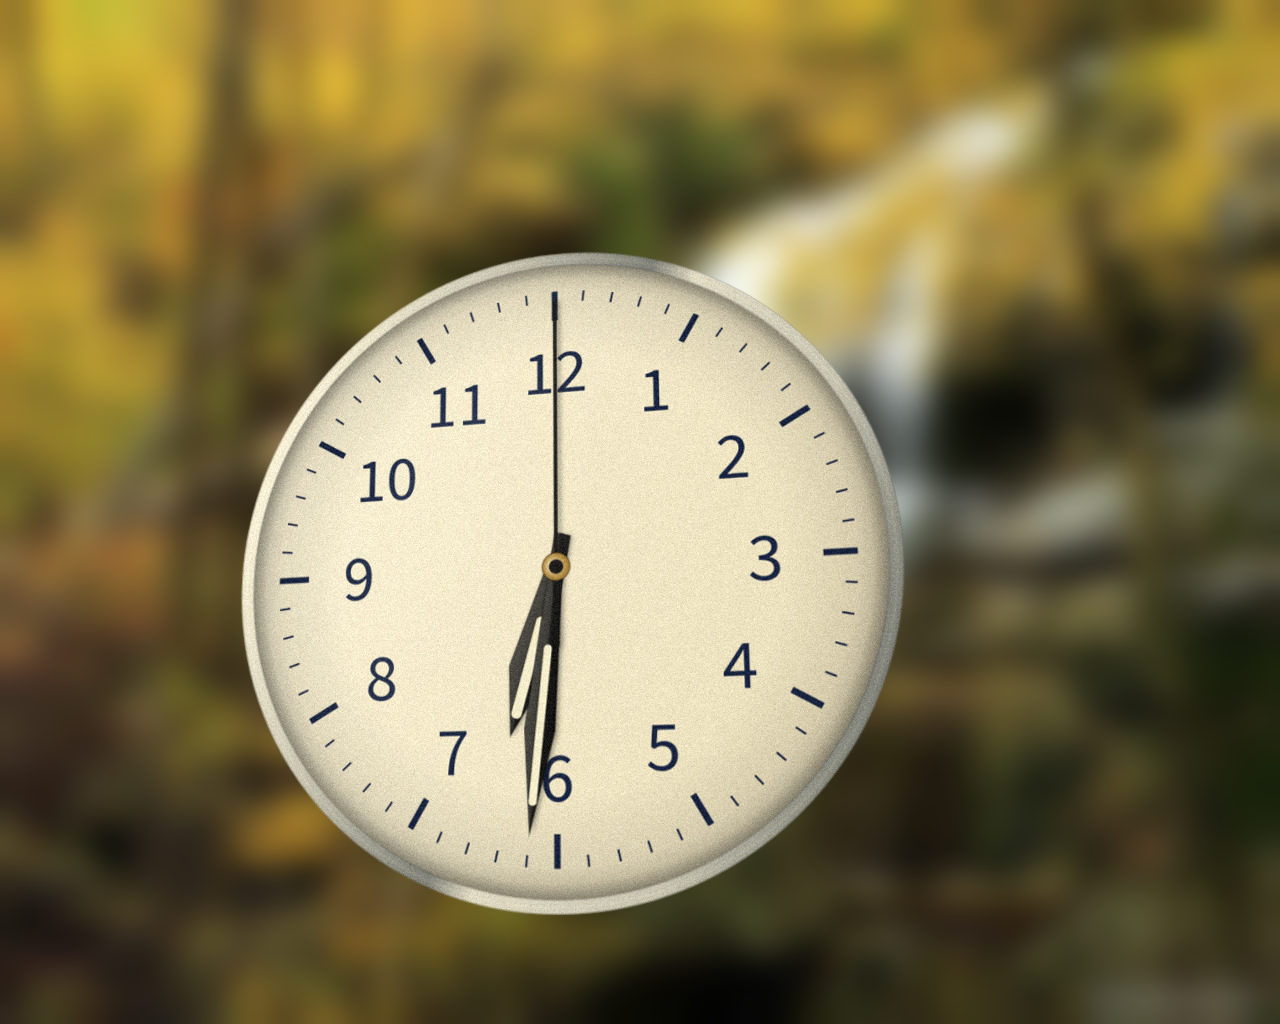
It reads 6:31:00
